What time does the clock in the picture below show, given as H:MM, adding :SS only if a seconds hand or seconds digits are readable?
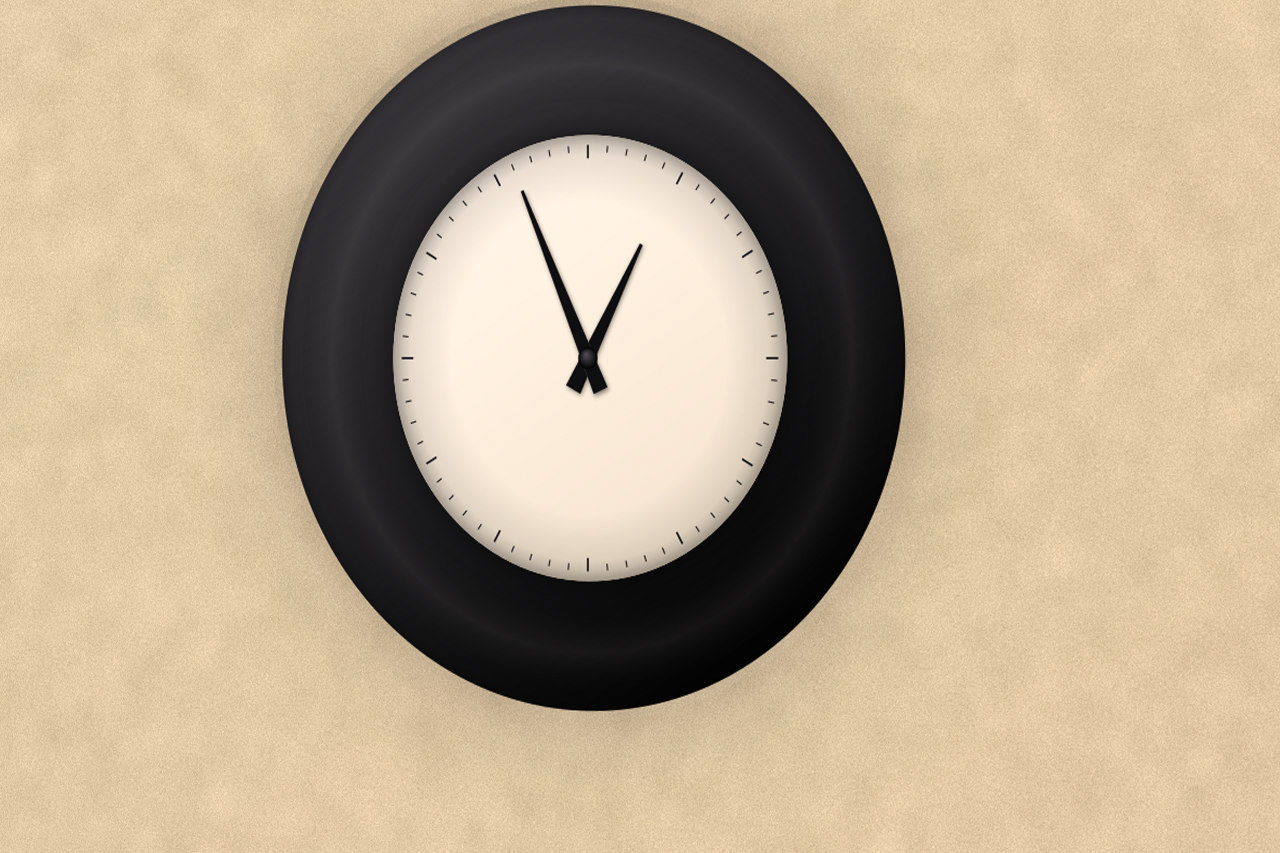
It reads 12:56
